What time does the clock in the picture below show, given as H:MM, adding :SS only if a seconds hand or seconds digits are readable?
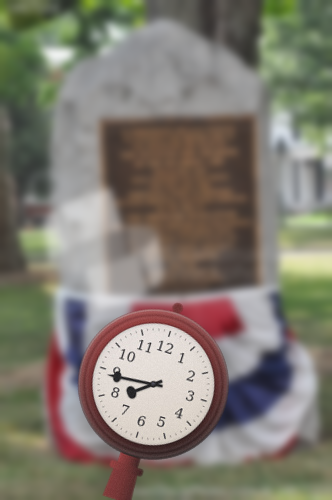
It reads 7:44
